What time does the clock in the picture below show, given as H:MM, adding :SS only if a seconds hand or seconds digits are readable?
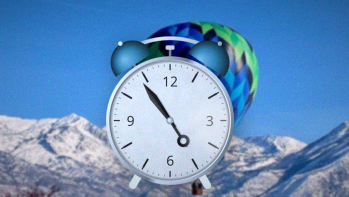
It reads 4:54
